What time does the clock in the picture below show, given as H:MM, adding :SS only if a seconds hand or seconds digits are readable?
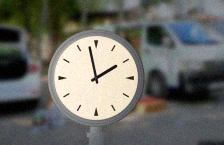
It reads 1:58
